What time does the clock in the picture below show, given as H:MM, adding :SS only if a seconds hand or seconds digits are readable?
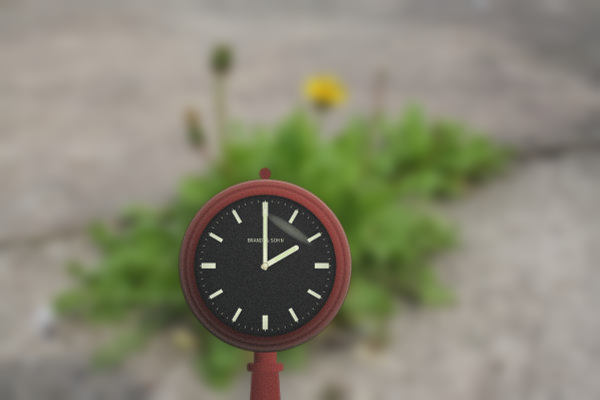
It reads 2:00
